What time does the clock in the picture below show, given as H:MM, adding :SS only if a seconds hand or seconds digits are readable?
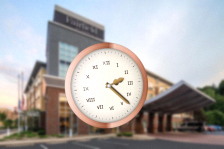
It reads 2:23
